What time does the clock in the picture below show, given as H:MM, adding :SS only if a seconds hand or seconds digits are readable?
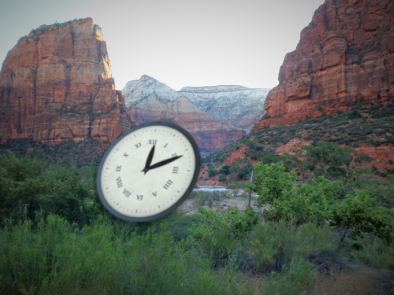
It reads 12:11
